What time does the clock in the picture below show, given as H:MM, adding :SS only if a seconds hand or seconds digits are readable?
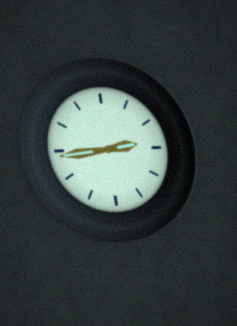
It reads 2:44
